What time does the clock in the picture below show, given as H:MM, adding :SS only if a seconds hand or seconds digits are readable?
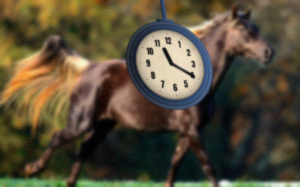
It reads 11:20
